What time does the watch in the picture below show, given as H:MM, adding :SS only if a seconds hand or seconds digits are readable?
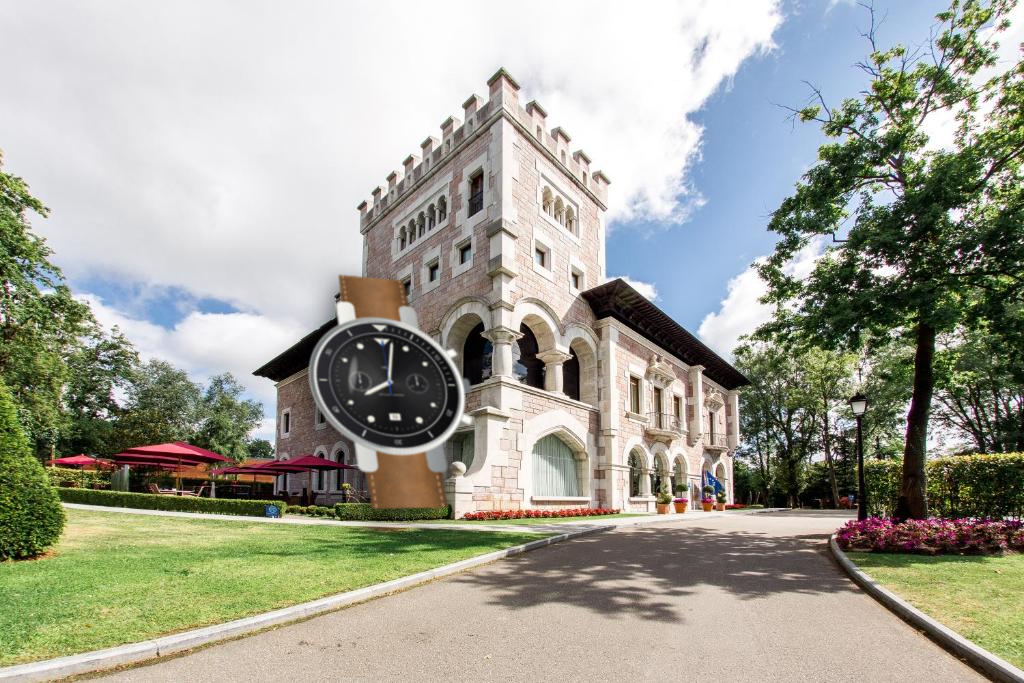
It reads 8:02
